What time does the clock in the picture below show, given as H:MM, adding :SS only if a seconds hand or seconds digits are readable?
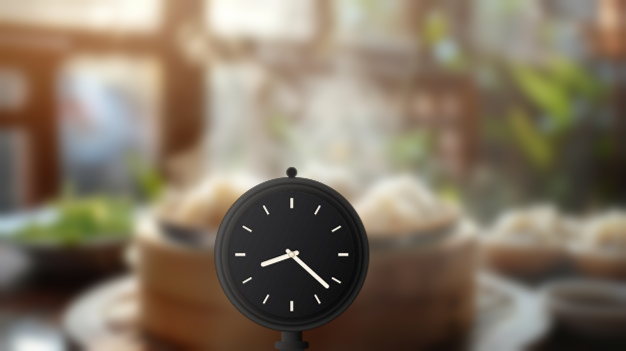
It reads 8:22
